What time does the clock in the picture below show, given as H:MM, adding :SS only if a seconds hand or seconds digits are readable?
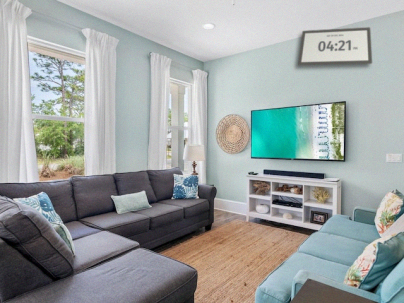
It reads 4:21
